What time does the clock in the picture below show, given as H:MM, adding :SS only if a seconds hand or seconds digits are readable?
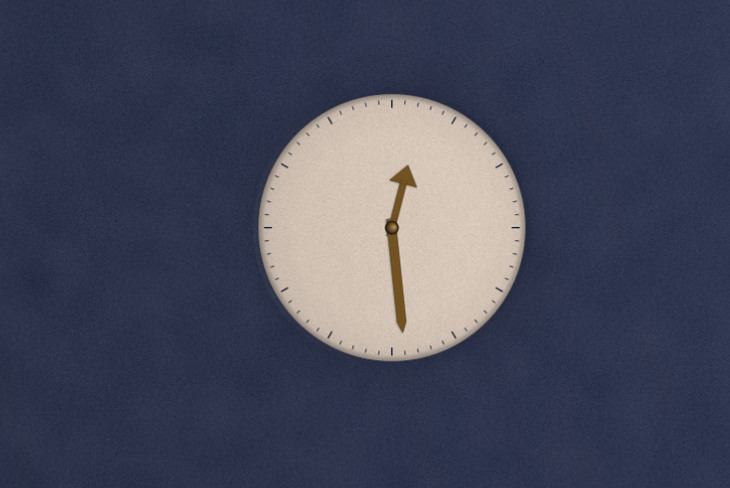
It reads 12:29
